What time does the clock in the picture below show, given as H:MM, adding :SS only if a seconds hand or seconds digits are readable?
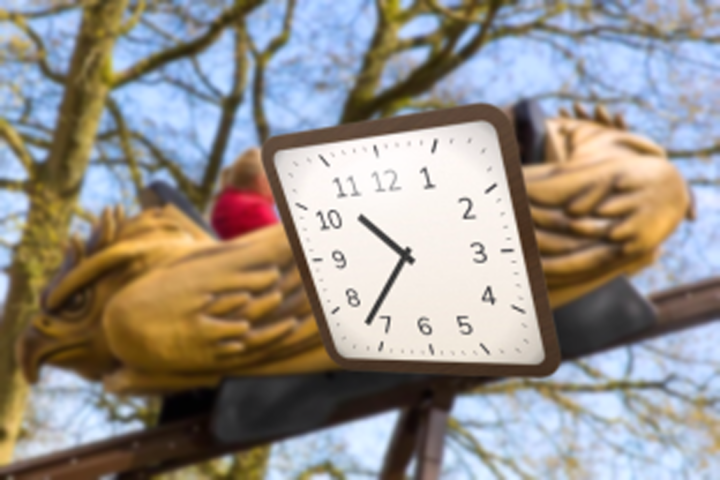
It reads 10:37
